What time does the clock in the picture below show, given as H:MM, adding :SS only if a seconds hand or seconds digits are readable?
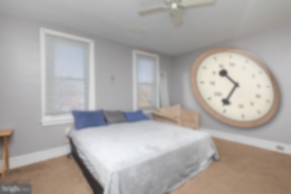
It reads 10:36
